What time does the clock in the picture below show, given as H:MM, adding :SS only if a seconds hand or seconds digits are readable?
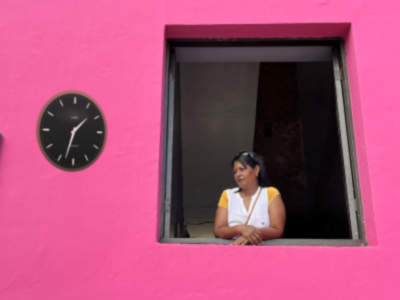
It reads 1:33
